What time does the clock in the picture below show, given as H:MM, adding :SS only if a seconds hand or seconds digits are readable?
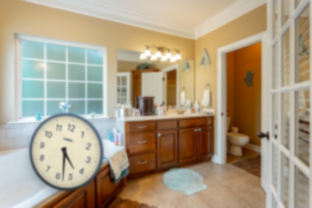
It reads 4:28
